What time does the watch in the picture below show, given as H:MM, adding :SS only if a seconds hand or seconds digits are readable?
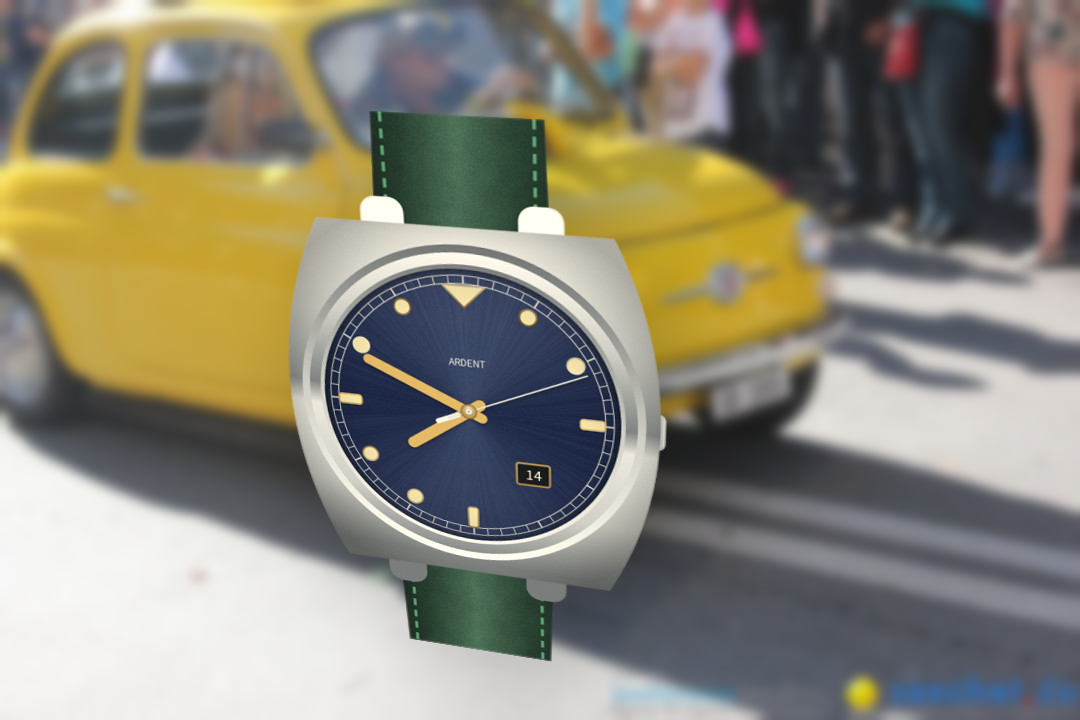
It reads 7:49:11
